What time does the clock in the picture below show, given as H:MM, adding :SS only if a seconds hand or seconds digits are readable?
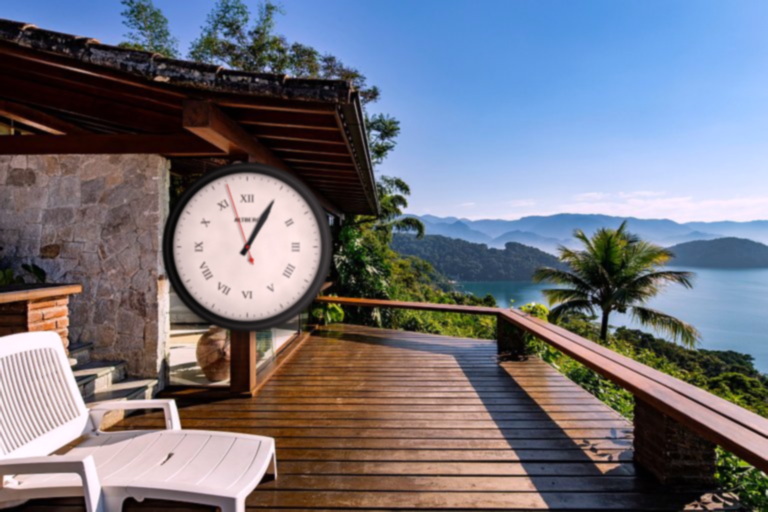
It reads 1:04:57
